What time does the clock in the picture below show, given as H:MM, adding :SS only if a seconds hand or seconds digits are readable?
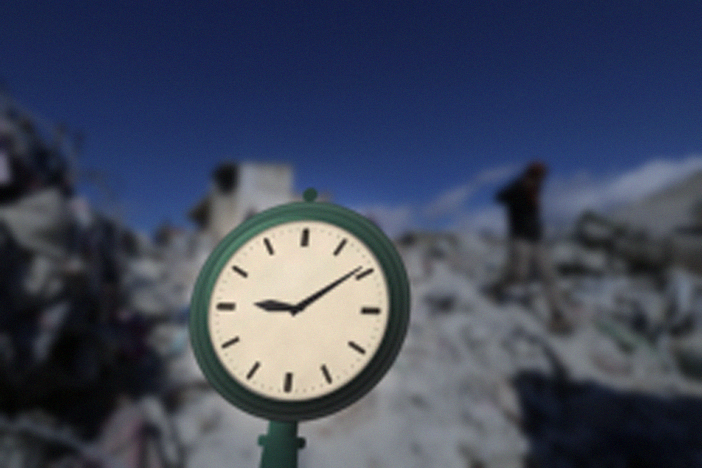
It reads 9:09
